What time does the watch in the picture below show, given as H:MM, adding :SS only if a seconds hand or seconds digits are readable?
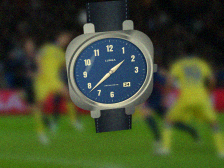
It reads 1:38
